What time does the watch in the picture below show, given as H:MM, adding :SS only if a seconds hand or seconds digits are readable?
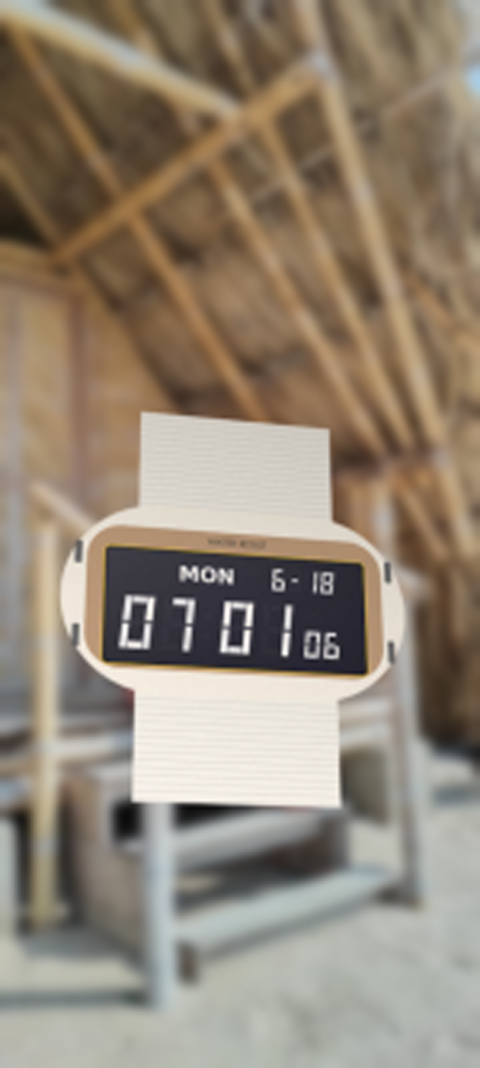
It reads 7:01:06
